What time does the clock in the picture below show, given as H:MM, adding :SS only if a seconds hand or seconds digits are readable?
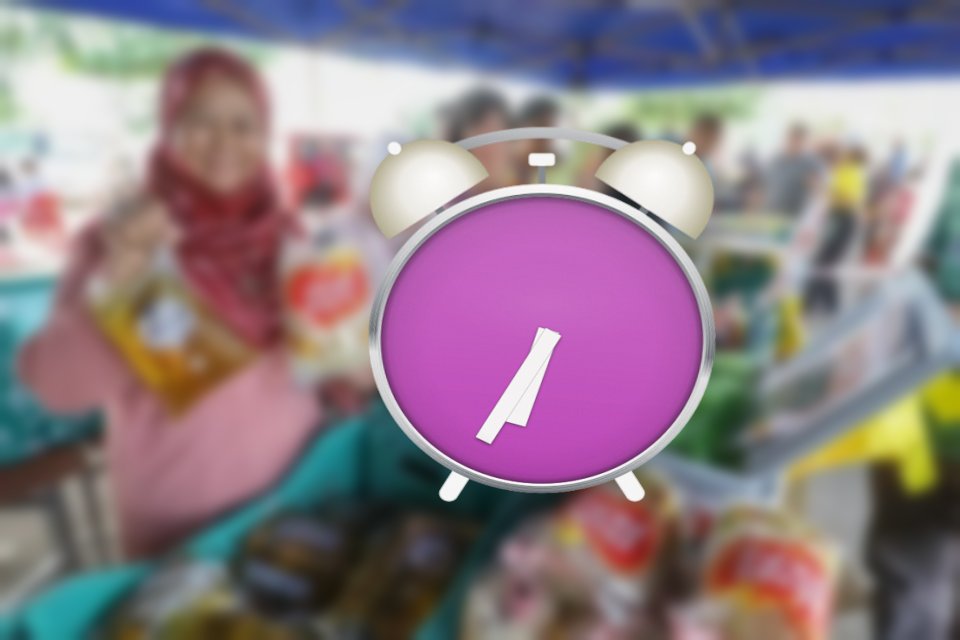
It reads 6:35
